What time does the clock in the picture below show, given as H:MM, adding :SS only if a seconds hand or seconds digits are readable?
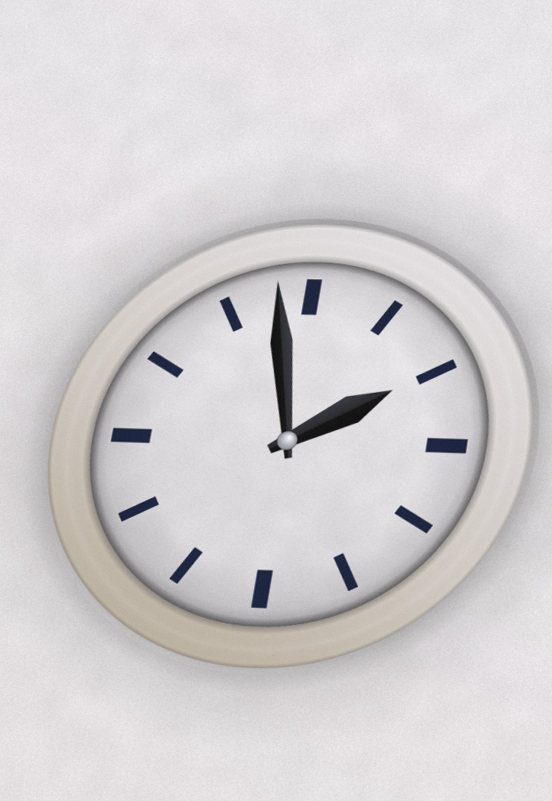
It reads 1:58
